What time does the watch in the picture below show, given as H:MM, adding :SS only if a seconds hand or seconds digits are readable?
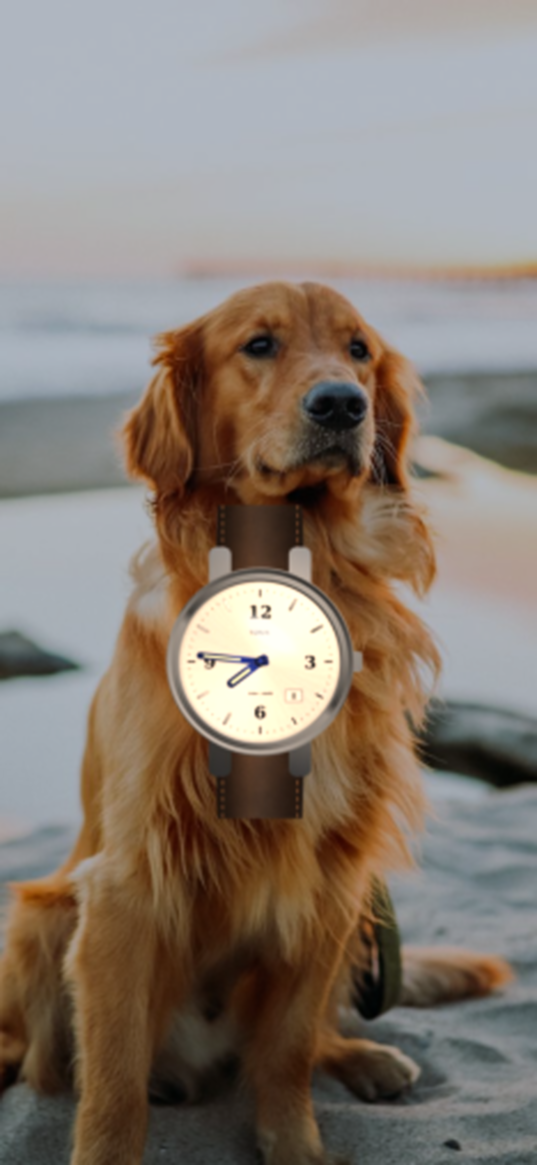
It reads 7:46
